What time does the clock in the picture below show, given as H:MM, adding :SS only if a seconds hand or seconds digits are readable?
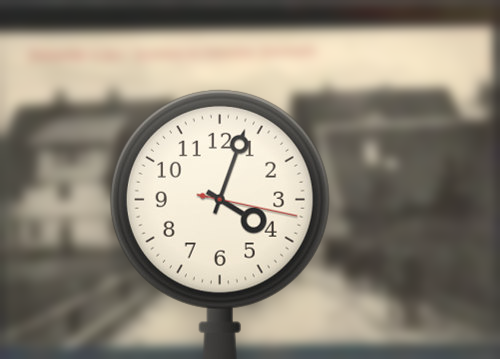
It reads 4:03:17
